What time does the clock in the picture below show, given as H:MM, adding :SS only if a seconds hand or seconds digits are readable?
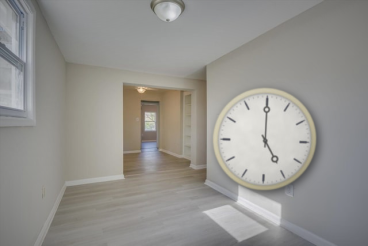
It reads 5:00
